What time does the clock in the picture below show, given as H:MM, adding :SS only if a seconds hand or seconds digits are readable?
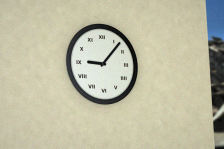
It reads 9:07
